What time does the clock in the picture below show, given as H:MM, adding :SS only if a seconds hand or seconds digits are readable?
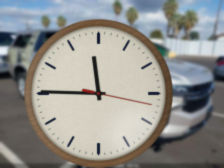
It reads 11:45:17
